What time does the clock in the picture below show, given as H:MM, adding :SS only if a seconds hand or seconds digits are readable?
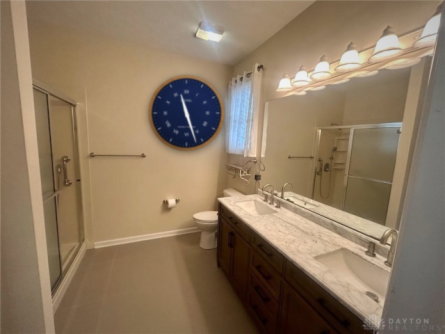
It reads 11:27
